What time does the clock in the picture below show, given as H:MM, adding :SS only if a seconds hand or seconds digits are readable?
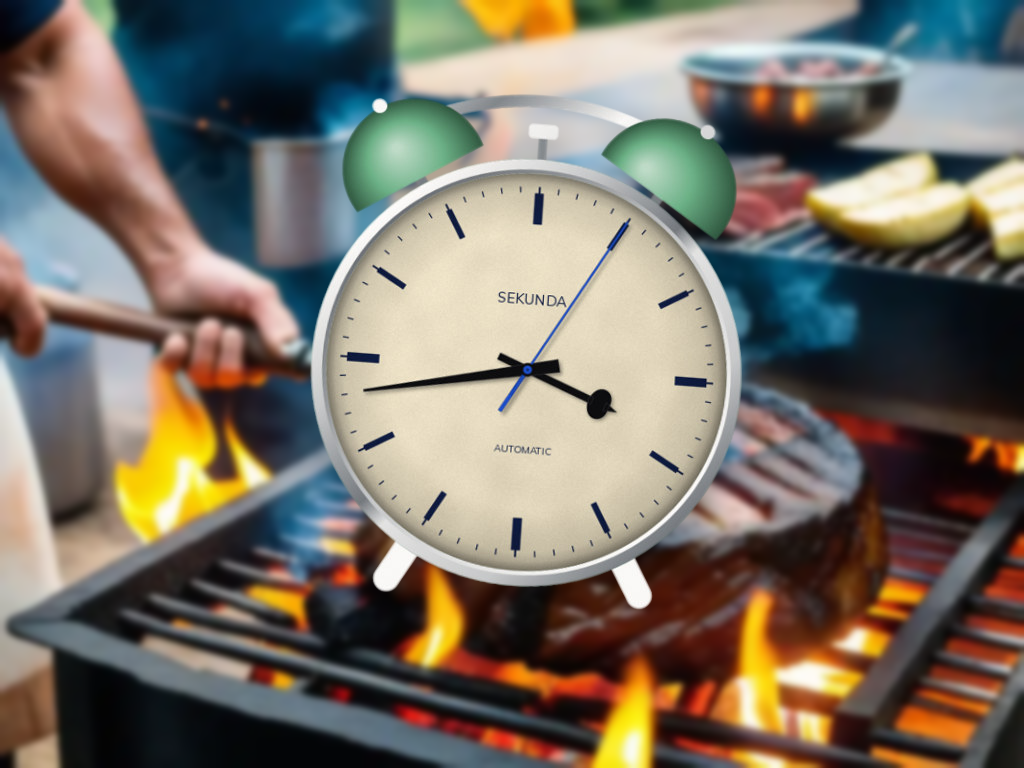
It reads 3:43:05
